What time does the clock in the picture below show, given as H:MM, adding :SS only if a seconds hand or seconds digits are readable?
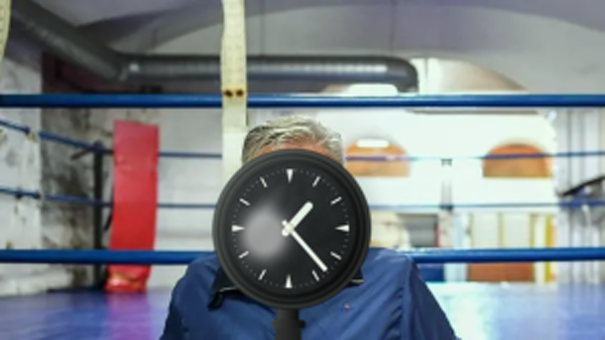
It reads 1:23
